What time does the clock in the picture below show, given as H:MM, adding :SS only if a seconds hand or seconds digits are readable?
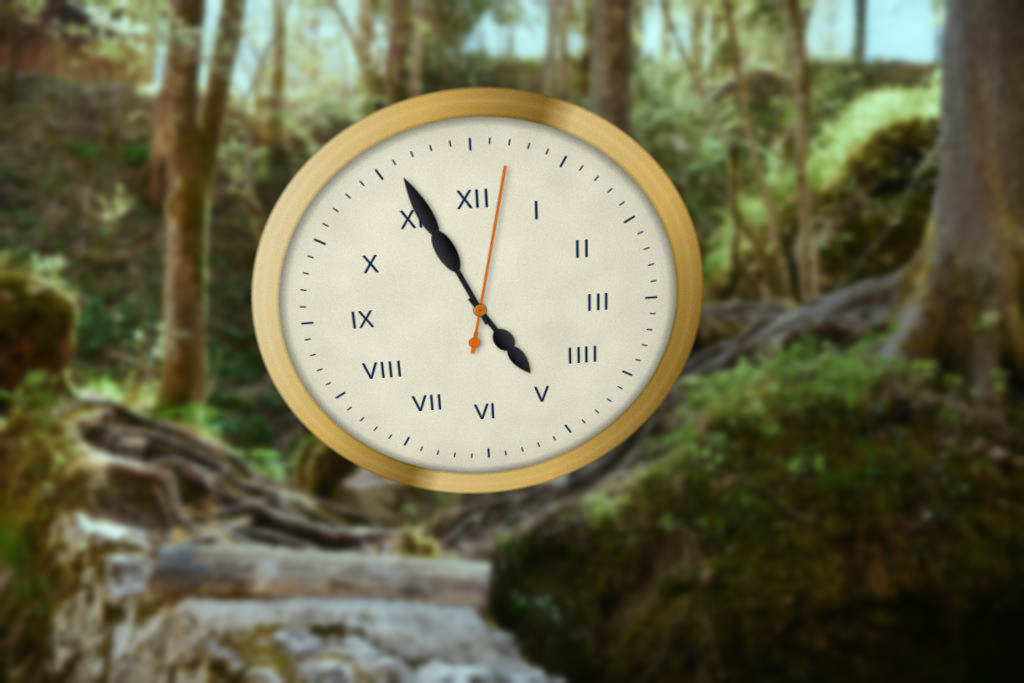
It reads 4:56:02
